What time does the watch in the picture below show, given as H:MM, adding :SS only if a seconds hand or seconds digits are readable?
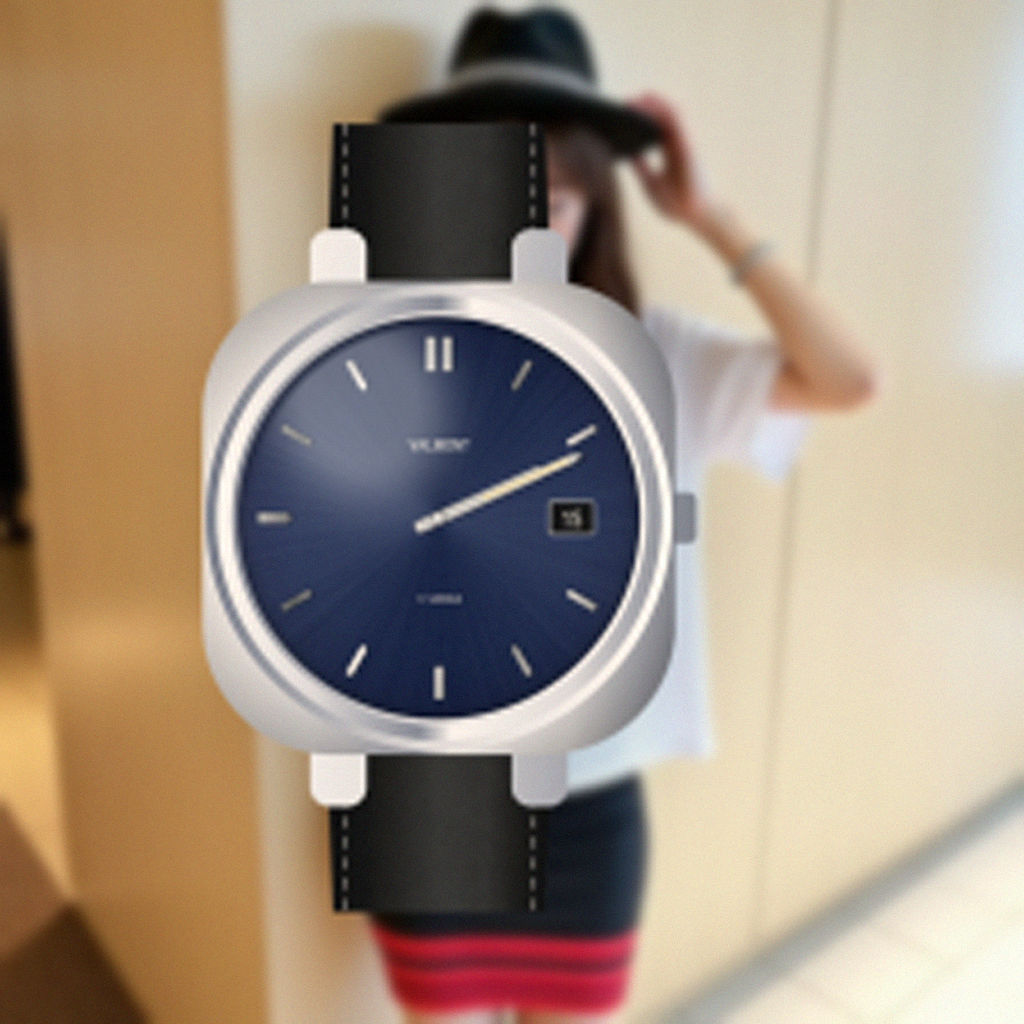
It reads 2:11
